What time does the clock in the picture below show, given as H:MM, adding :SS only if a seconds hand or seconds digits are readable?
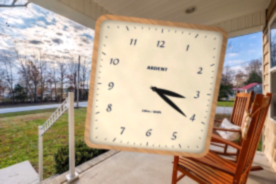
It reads 3:21
